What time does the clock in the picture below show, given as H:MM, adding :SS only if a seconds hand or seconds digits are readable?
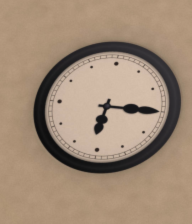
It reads 6:15
